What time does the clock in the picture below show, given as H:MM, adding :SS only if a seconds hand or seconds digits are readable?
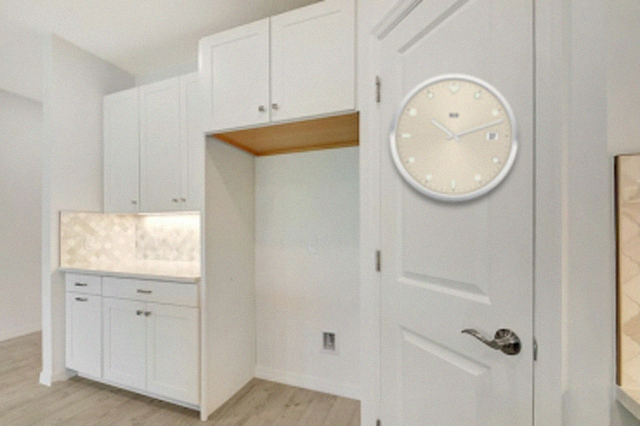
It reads 10:12
